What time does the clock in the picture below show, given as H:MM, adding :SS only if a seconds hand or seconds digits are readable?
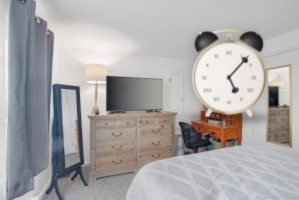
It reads 5:07
